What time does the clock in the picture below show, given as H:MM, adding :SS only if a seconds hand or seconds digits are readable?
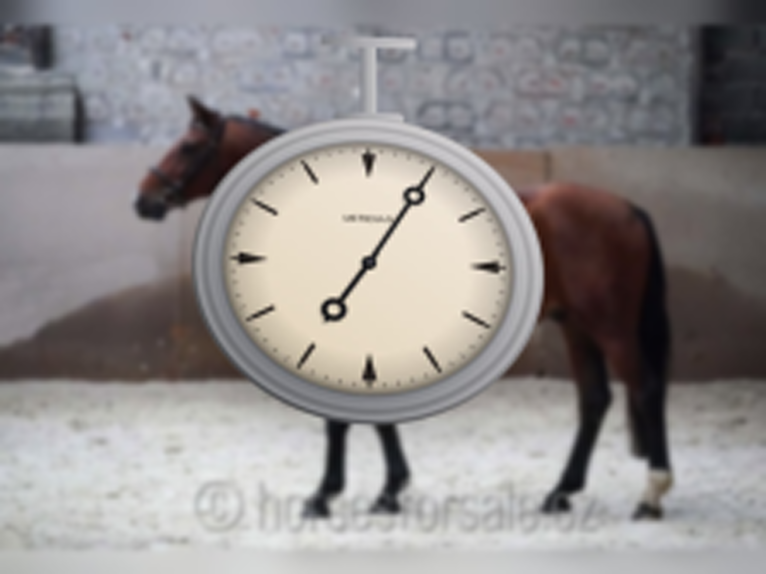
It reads 7:05
